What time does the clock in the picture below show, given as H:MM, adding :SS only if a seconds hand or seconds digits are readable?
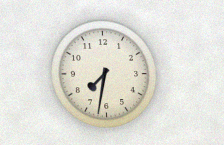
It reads 7:32
